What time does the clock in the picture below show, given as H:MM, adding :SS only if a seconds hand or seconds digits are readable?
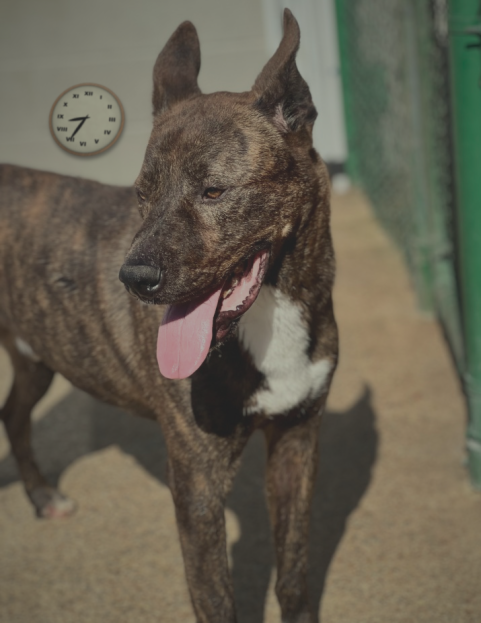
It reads 8:35
